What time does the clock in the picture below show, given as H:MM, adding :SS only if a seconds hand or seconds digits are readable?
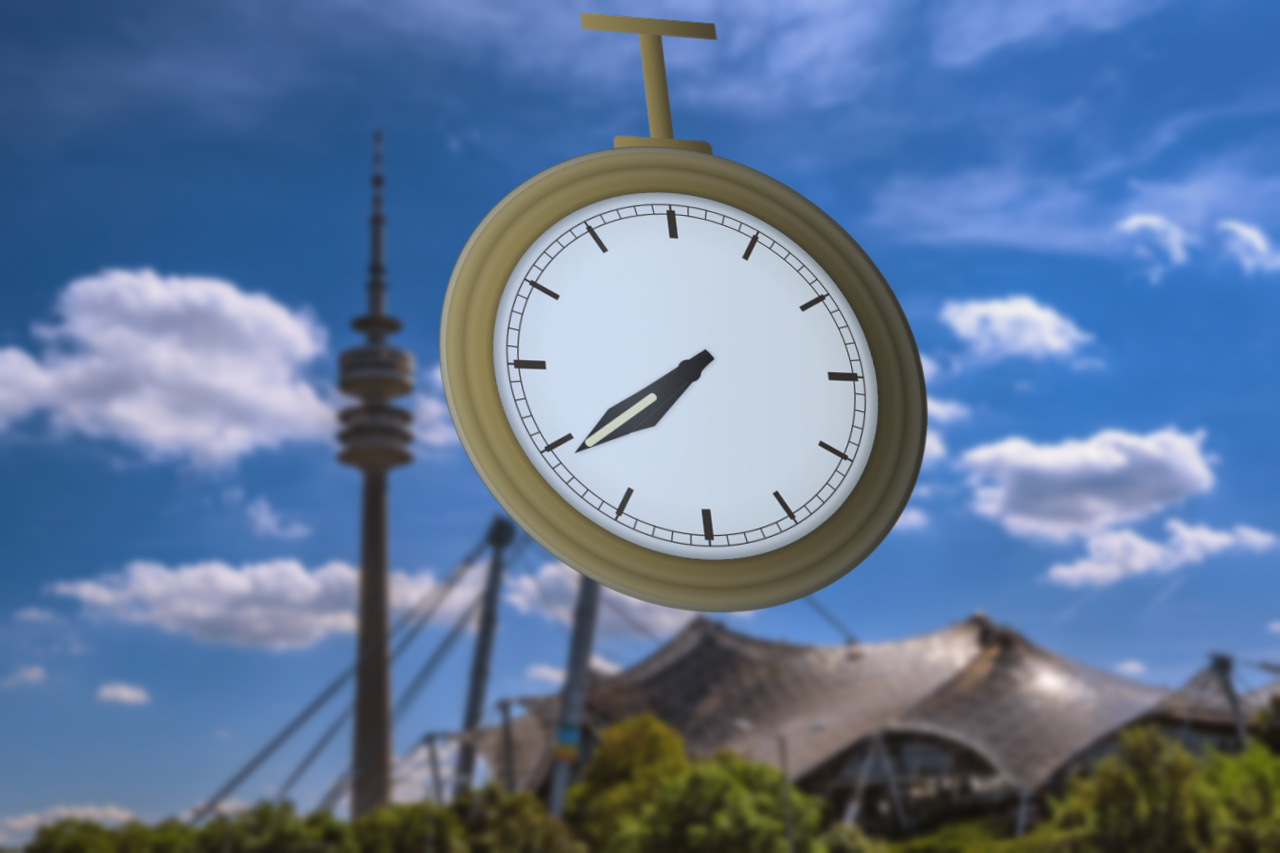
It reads 7:39
